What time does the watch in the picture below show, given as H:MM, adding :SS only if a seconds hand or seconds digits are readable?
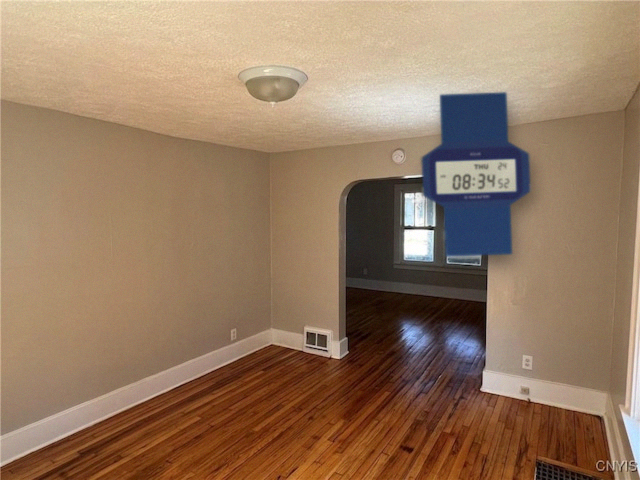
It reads 8:34
